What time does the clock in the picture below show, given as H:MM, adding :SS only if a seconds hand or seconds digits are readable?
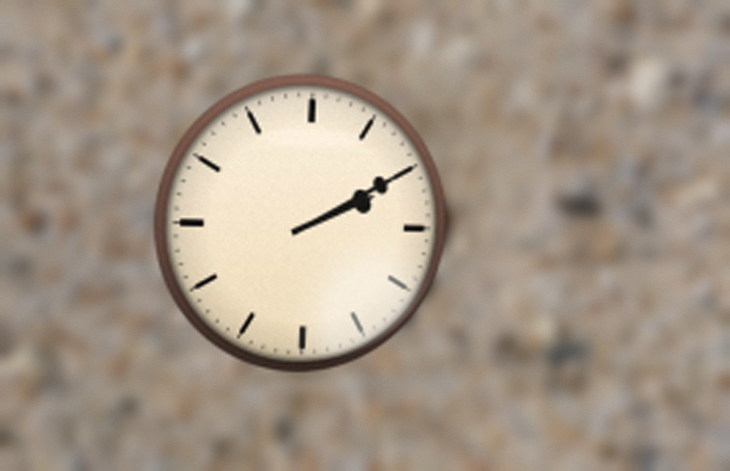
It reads 2:10
